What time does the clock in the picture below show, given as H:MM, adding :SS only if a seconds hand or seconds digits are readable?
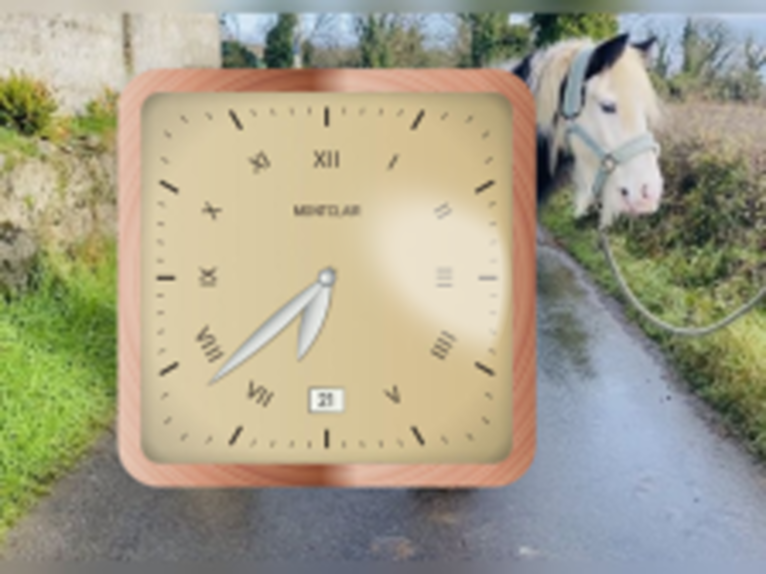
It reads 6:38
